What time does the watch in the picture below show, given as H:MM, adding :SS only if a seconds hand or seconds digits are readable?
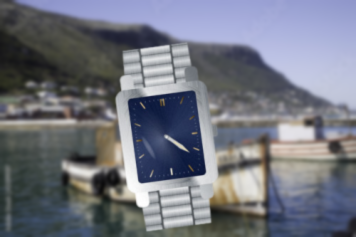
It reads 4:22
